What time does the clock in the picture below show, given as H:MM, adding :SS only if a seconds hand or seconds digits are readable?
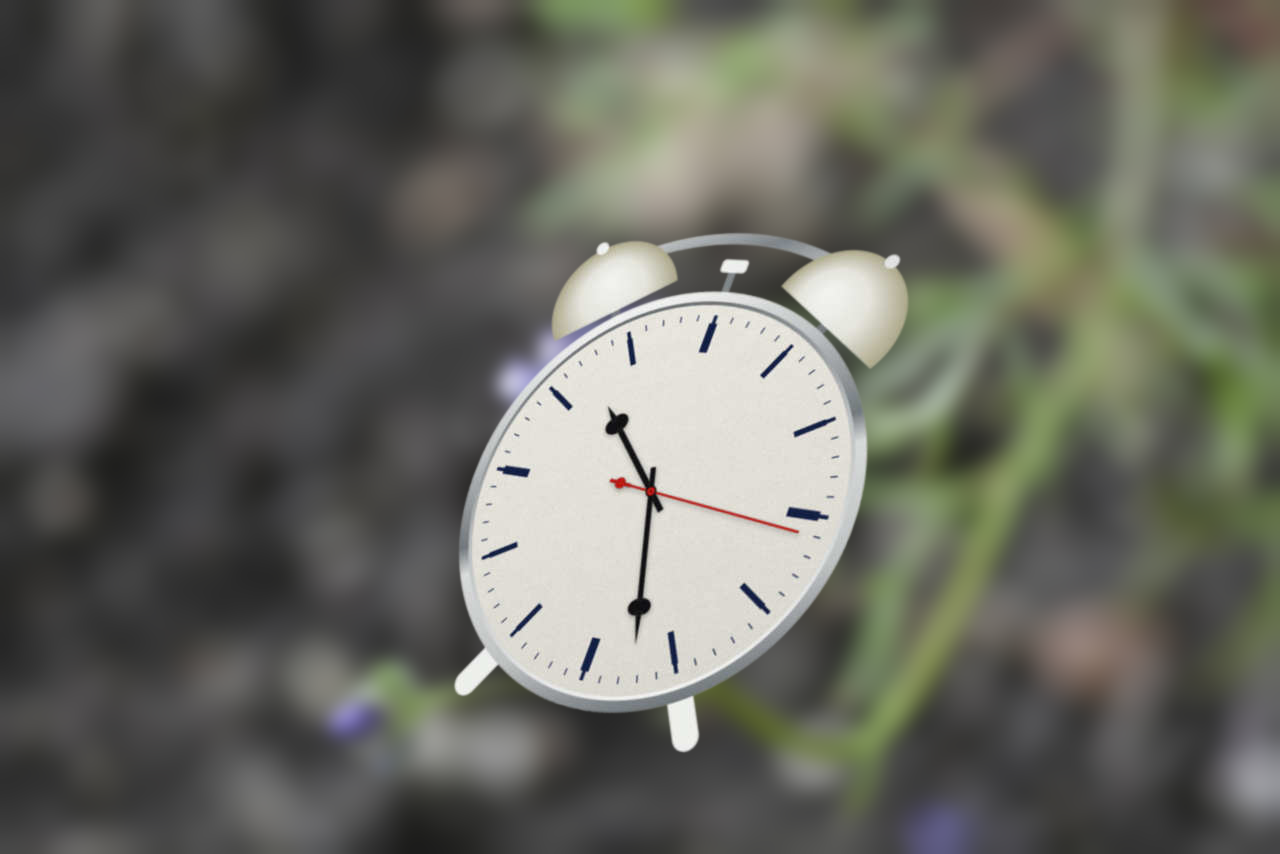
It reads 10:27:16
